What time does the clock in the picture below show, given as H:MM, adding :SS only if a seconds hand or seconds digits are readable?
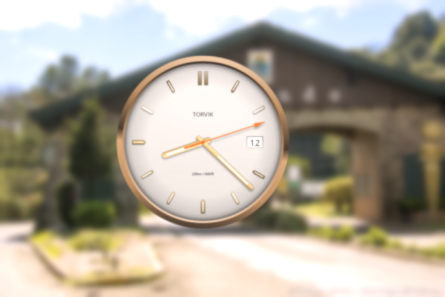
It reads 8:22:12
